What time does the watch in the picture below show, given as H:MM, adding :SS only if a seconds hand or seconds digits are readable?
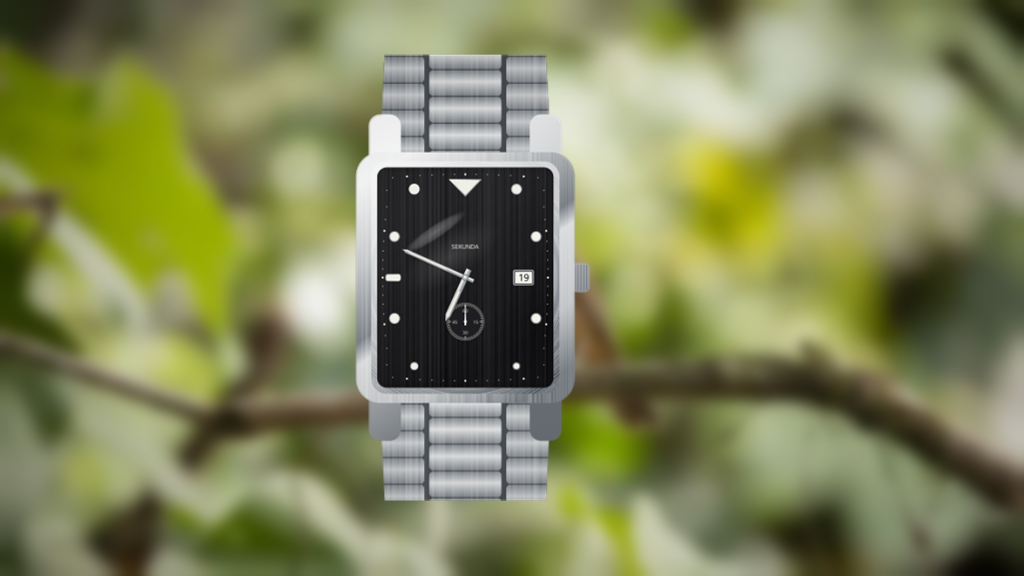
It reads 6:49
